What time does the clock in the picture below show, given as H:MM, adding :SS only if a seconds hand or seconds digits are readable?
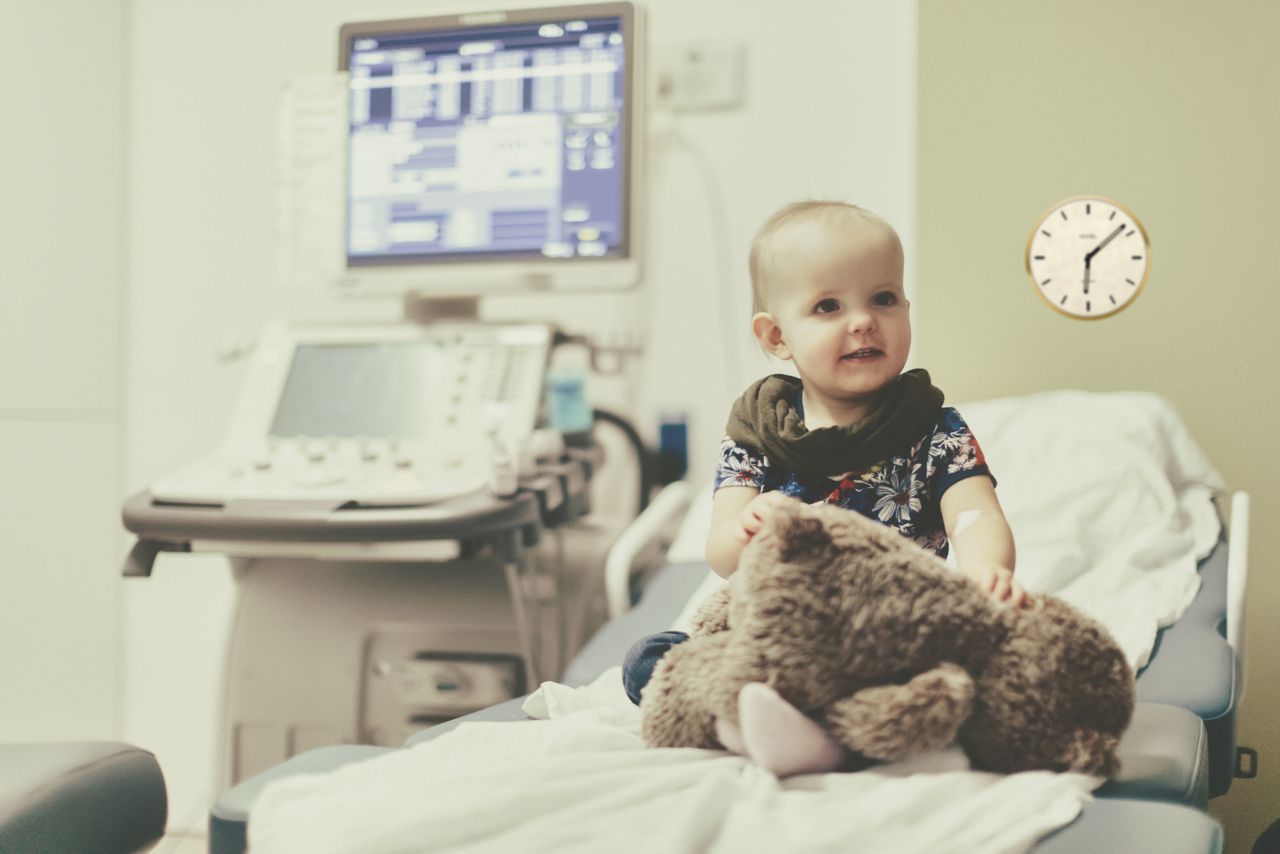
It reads 6:08
